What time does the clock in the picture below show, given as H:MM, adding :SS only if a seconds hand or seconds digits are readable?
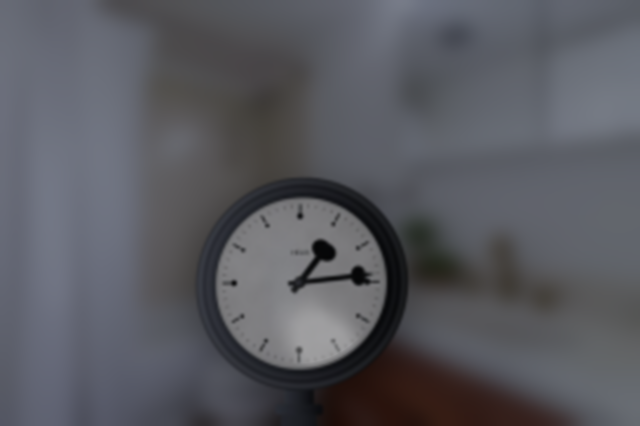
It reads 1:14
